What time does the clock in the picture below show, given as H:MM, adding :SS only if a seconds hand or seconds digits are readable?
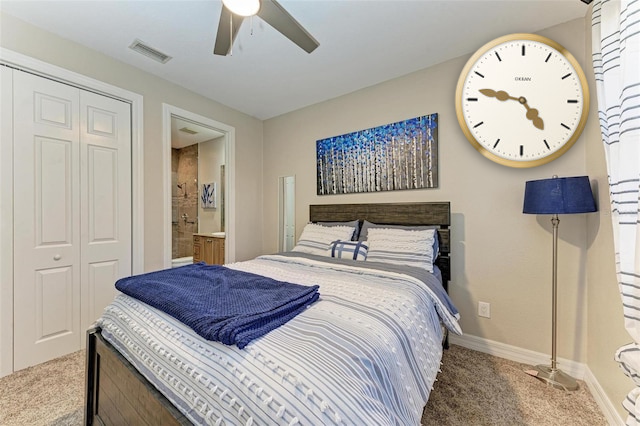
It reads 4:47
